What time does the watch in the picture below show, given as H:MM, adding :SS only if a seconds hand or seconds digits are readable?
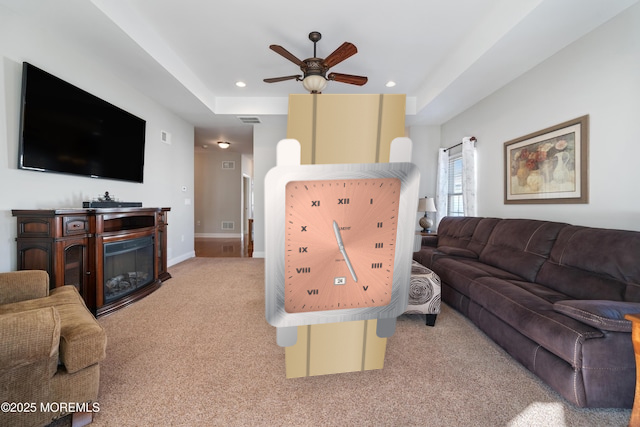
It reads 11:26
